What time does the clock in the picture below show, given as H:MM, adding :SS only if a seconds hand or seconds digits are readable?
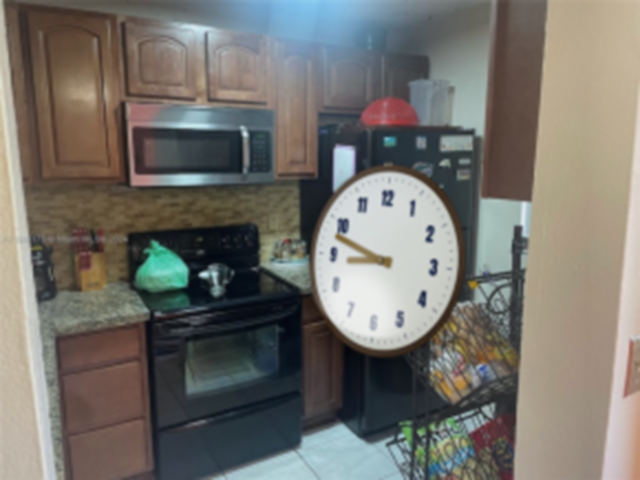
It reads 8:48
